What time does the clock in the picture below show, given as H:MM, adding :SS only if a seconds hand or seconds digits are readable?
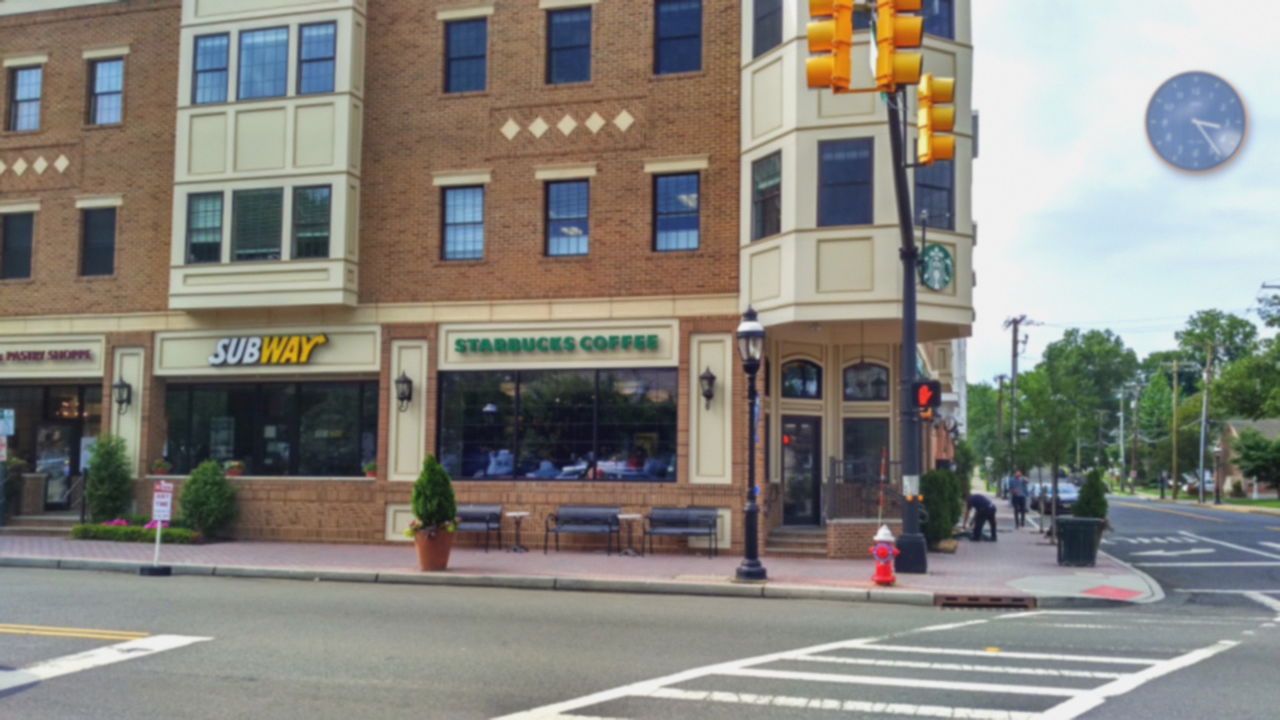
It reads 3:24
